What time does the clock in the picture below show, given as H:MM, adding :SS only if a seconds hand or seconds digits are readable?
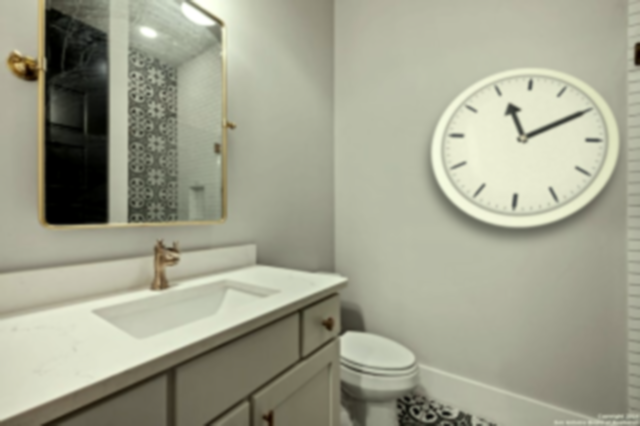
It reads 11:10
